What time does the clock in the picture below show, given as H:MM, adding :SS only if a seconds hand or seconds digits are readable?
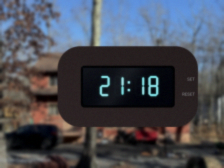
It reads 21:18
